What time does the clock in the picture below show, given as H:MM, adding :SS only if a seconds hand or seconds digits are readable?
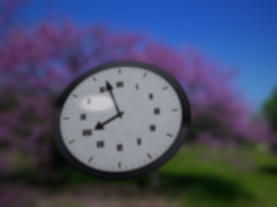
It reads 7:57
